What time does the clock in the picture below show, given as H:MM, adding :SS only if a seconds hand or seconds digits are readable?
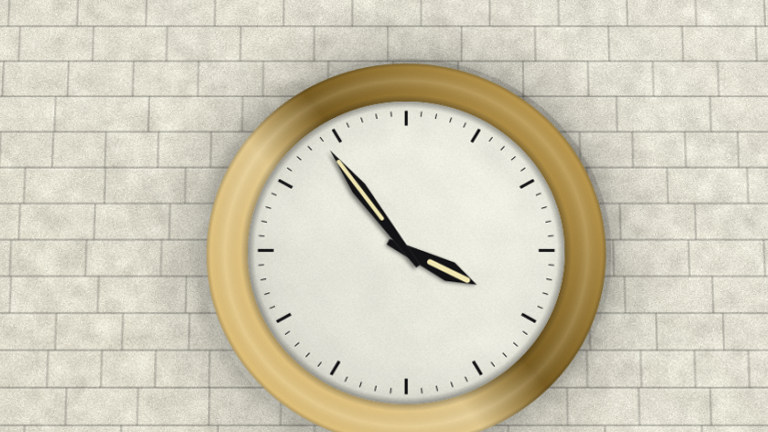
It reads 3:54
